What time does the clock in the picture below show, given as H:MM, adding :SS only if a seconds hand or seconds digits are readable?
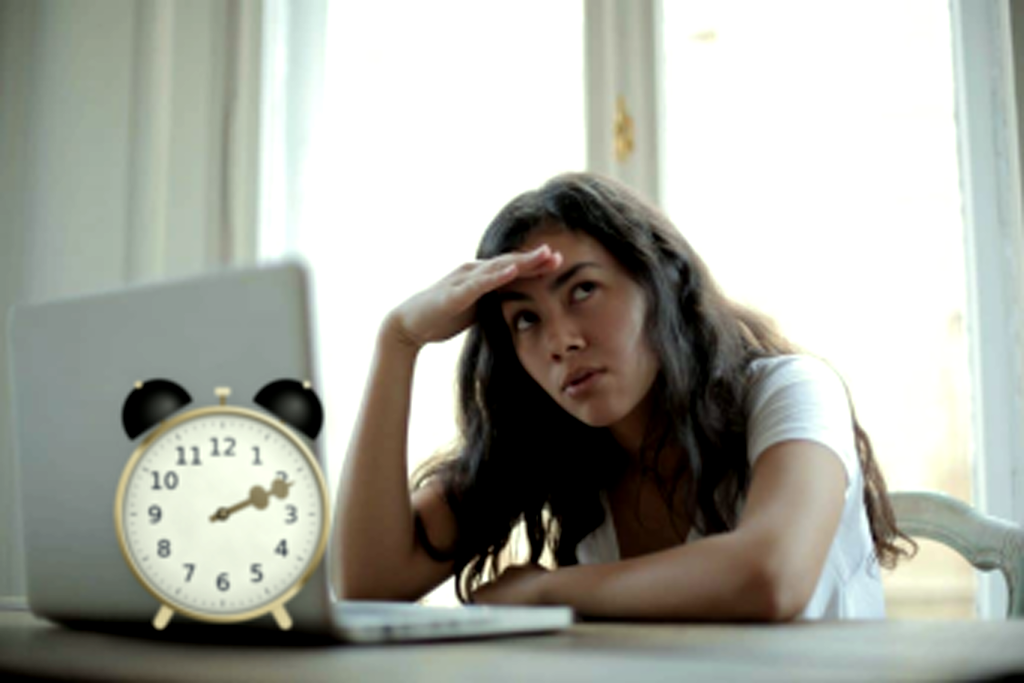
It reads 2:11
